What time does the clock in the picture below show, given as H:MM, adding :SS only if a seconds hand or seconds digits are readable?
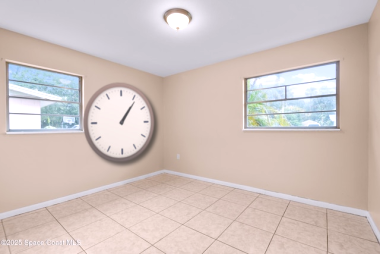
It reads 1:06
